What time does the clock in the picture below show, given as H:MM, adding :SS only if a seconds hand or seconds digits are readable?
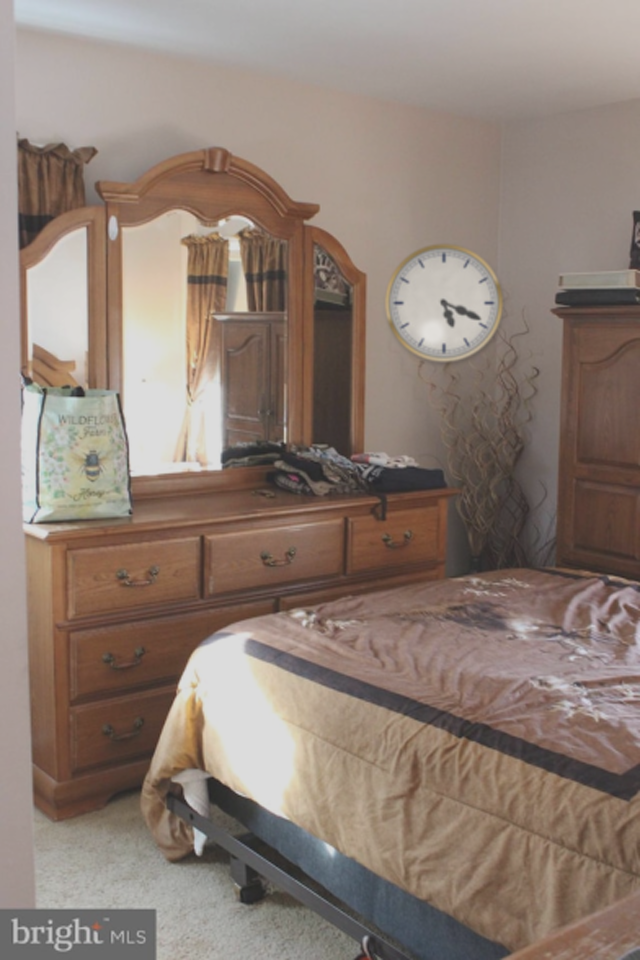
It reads 5:19
